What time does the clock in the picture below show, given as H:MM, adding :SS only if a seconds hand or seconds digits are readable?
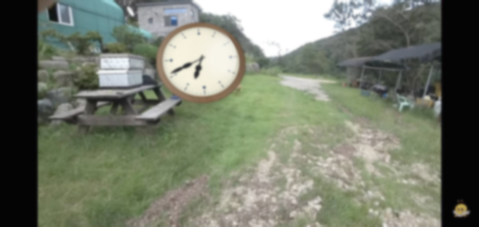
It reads 6:41
